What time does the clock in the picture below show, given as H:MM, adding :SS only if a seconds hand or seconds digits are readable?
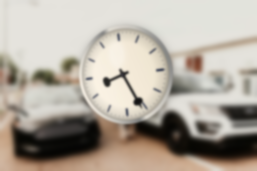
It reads 8:26
